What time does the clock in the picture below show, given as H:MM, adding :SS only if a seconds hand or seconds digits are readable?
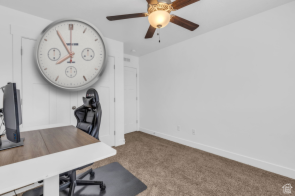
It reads 7:55
